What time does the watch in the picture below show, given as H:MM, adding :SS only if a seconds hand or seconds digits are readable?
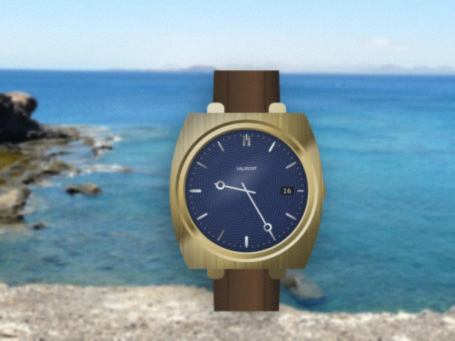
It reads 9:25
